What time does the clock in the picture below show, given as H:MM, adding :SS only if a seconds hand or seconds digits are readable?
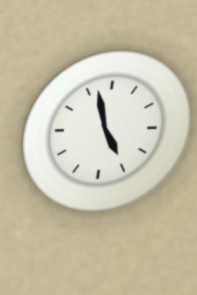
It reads 4:57
